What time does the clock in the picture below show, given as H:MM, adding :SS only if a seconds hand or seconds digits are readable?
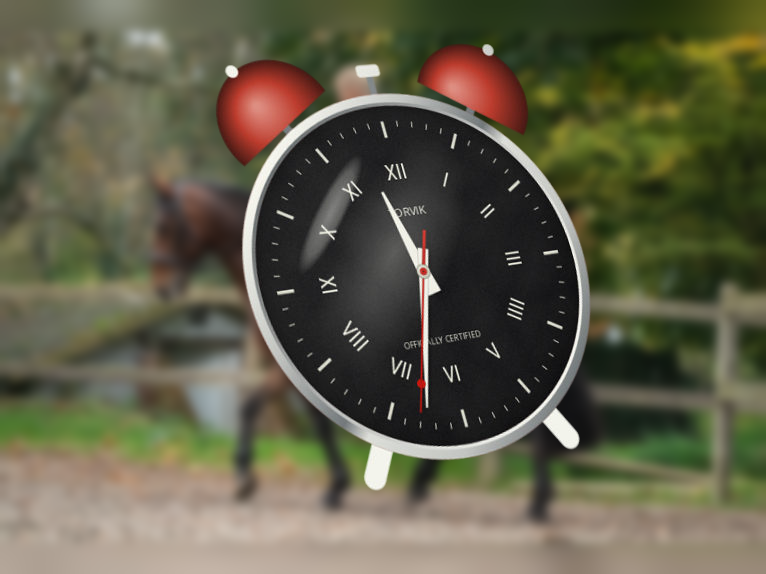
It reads 11:32:33
